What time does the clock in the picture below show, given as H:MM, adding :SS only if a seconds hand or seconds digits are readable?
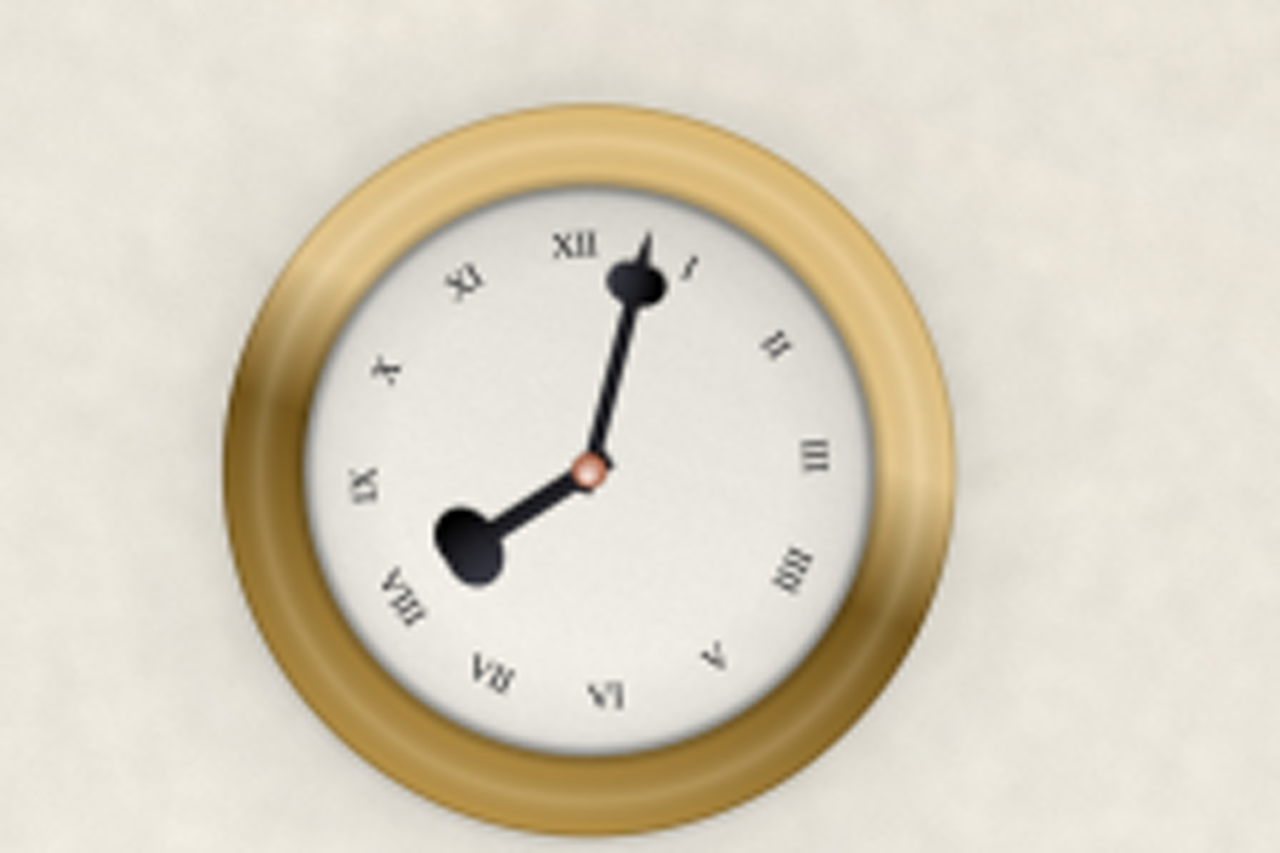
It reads 8:03
